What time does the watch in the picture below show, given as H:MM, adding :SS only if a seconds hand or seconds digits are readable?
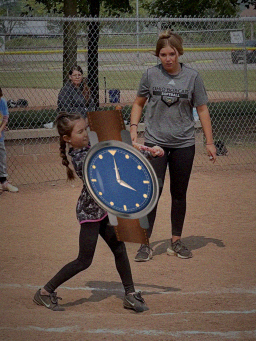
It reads 4:00
